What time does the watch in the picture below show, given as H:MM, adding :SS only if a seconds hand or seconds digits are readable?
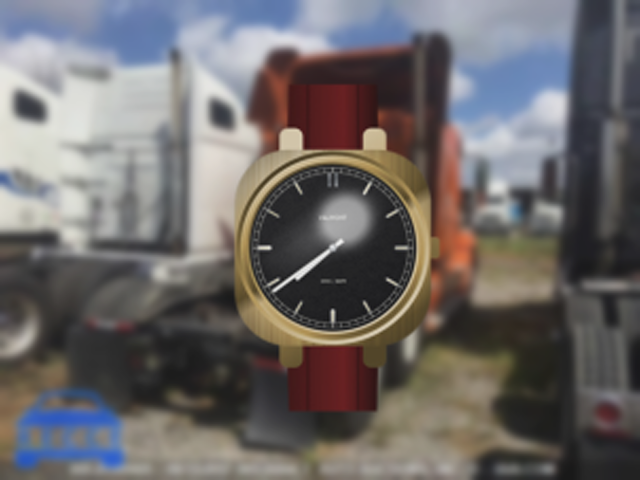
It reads 7:39
